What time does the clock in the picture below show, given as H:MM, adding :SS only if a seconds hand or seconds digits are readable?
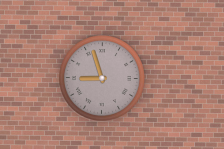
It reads 8:57
